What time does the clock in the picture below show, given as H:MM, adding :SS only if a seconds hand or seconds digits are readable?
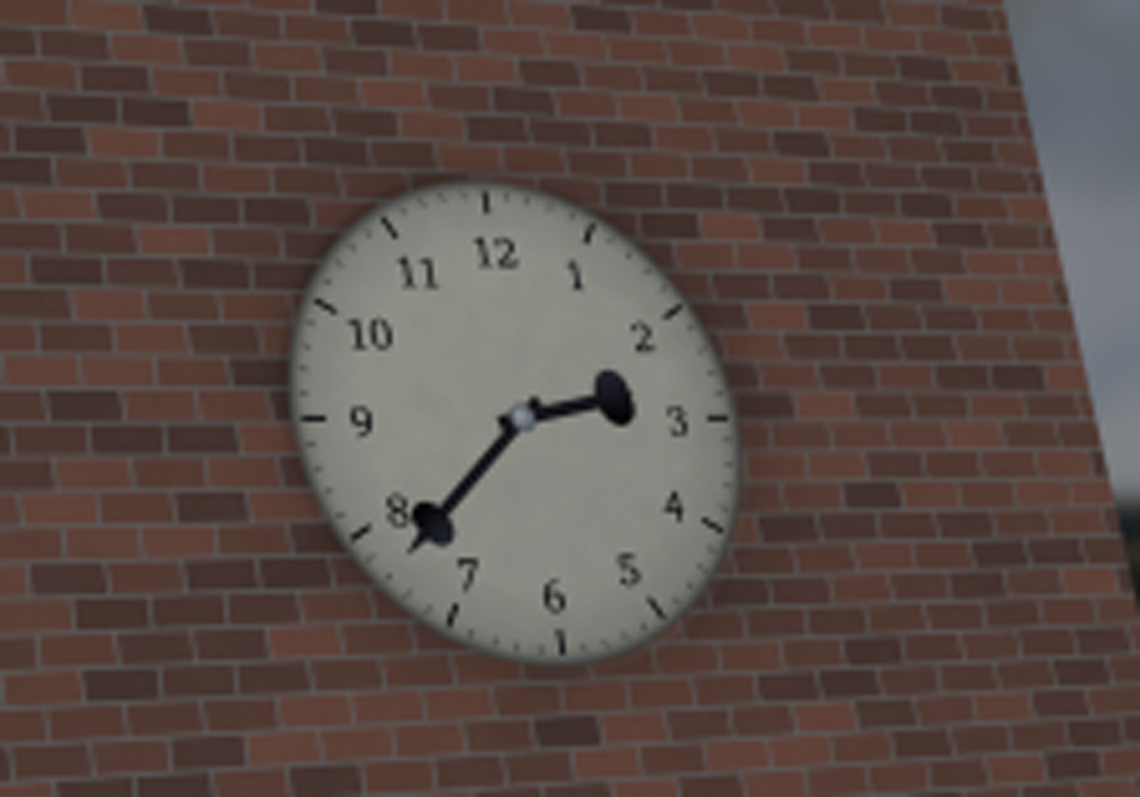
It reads 2:38
